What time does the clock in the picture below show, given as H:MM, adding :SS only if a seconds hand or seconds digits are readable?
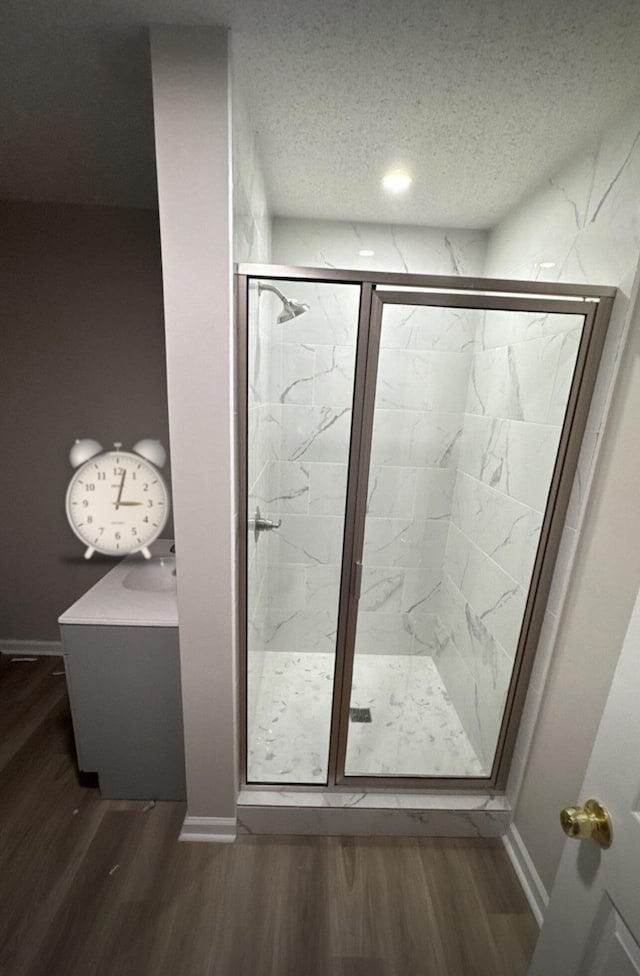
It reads 3:02
